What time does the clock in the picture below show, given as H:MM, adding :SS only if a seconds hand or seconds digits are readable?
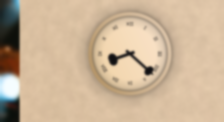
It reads 8:22
